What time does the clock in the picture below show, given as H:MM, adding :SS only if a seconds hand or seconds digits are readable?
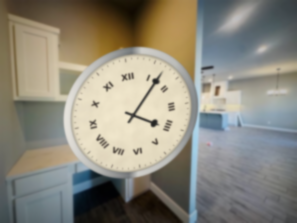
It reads 4:07
